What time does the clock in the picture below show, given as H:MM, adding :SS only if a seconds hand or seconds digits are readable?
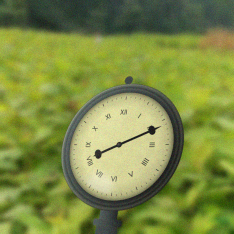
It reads 8:11
